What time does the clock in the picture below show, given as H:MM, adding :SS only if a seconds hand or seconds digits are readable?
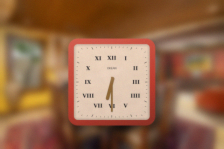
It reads 6:30
